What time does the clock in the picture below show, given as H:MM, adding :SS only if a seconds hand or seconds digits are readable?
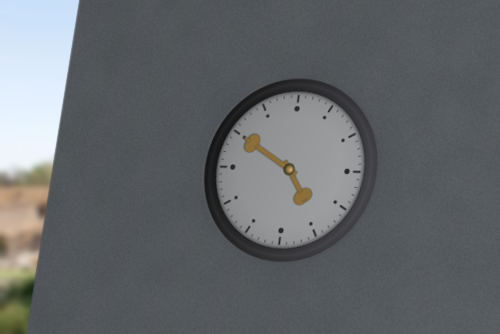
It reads 4:50
